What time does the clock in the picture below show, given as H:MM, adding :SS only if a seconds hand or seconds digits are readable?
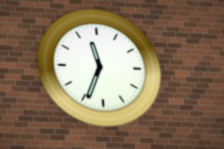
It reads 11:34
